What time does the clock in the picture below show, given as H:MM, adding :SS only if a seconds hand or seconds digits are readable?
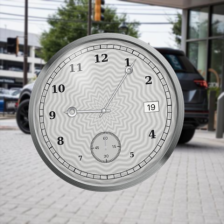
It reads 9:06
